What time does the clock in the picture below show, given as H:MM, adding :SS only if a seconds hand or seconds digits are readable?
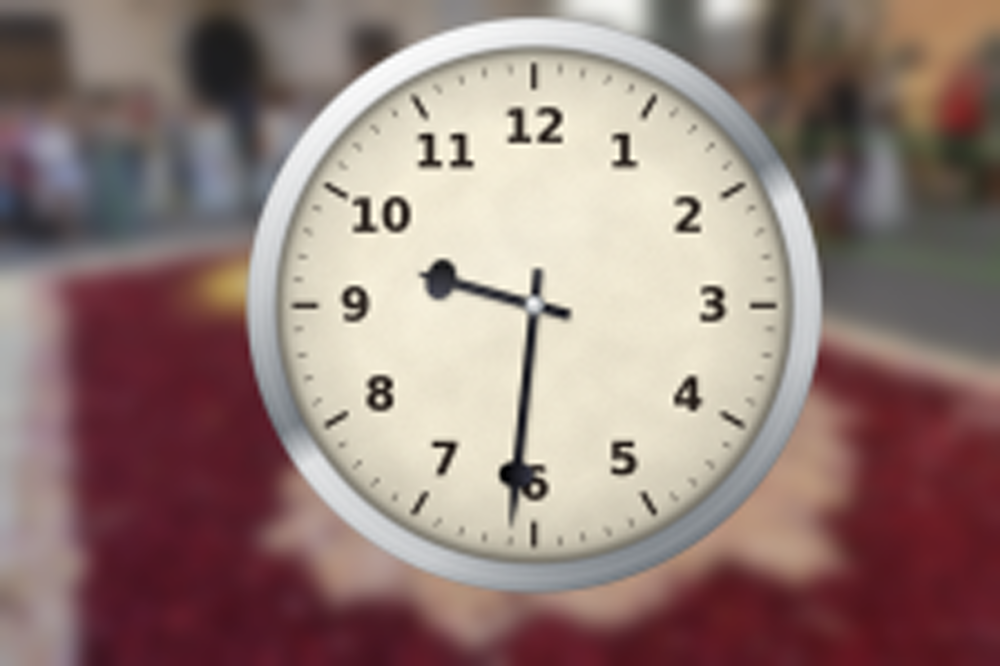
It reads 9:31
